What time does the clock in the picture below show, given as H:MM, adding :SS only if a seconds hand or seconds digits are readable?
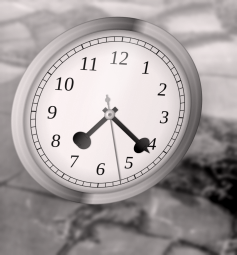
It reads 7:21:27
